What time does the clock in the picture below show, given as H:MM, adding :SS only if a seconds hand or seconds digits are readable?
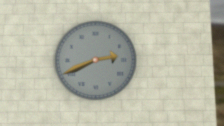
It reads 2:41
